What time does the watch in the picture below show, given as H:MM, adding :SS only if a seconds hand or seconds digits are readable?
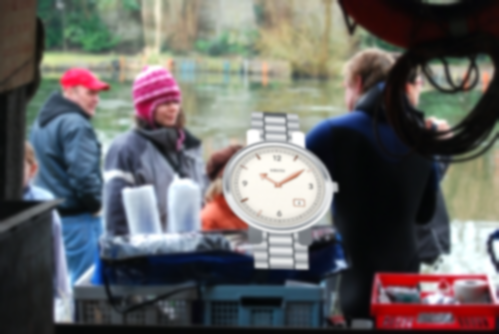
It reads 10:09
